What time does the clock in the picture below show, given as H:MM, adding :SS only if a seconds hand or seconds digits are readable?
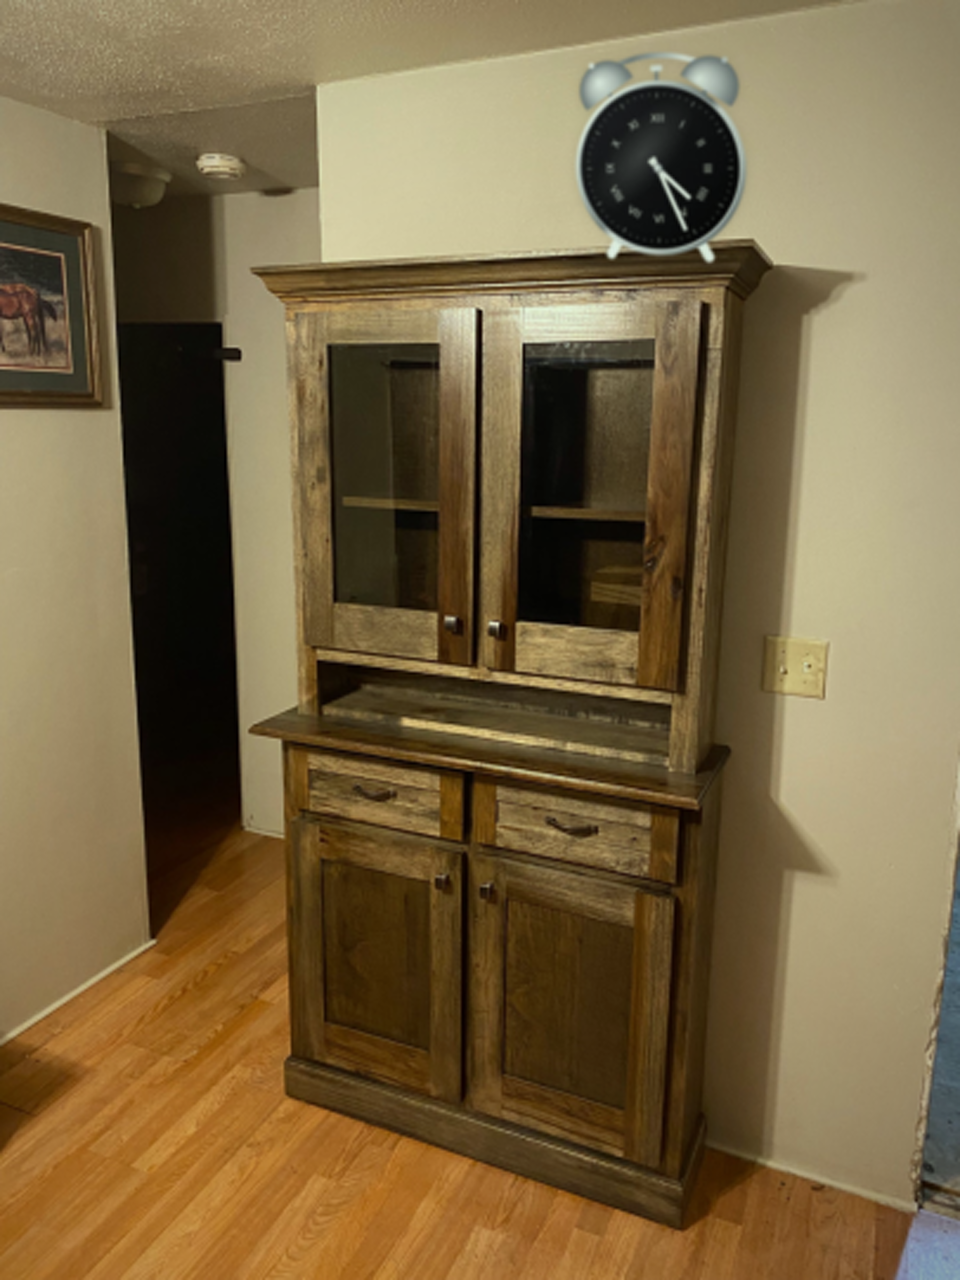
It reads 4:26
